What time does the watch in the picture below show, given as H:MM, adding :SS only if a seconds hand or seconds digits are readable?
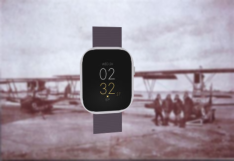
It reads 2:32
